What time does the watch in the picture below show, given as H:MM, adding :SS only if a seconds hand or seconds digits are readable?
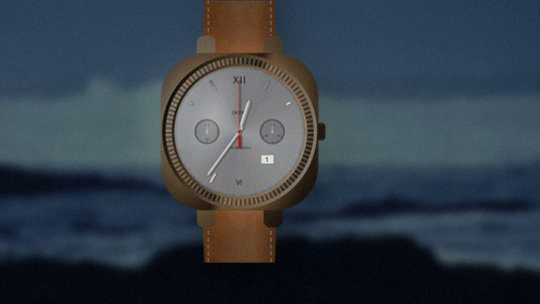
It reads 12:36
